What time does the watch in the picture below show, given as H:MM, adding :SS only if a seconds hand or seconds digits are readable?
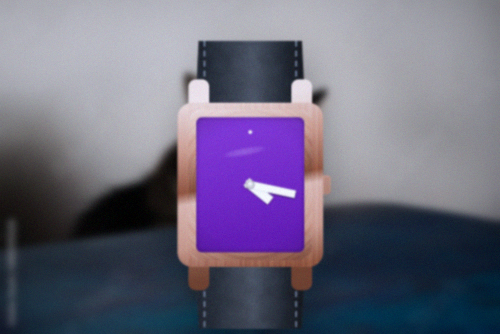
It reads 4:17
